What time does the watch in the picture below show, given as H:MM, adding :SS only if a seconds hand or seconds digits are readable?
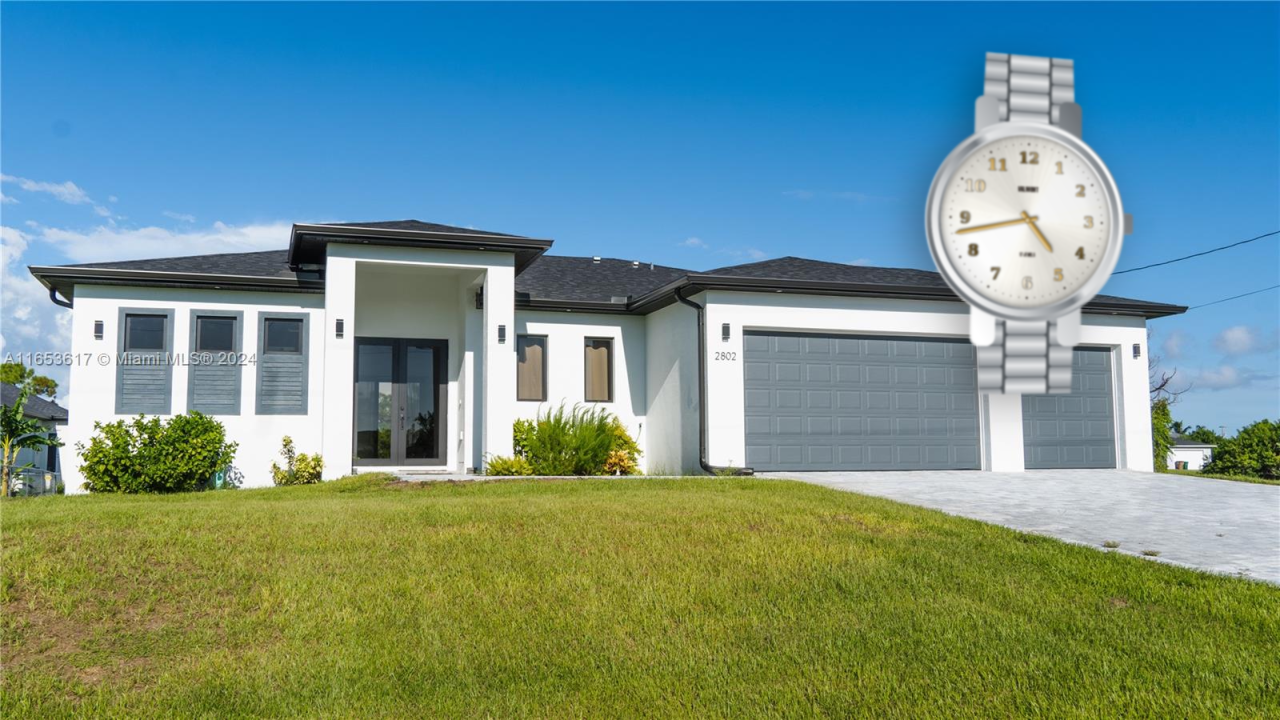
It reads 4:43
